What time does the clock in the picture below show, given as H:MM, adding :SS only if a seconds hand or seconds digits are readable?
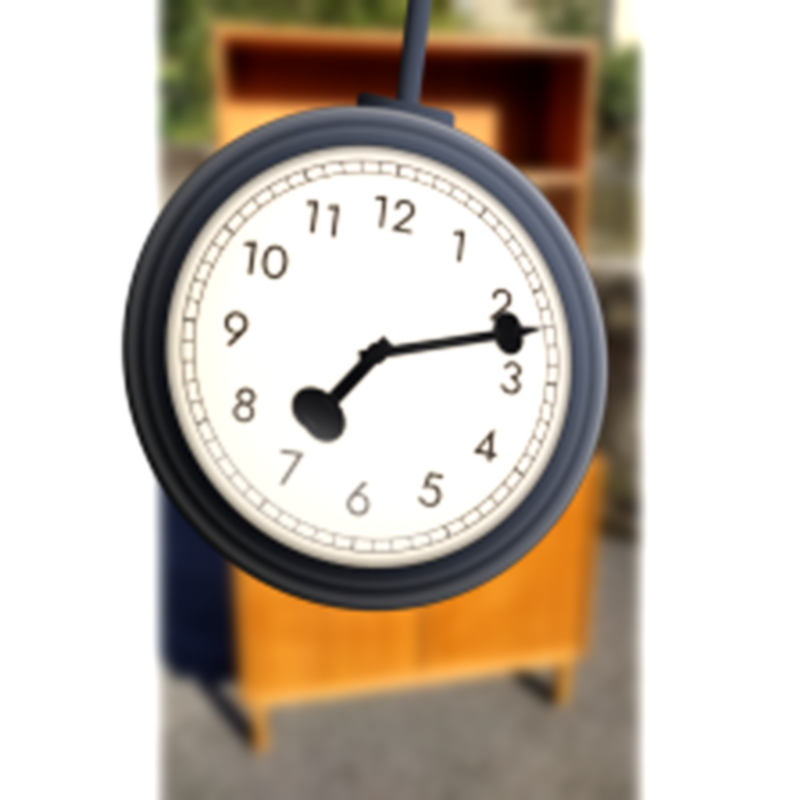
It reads 7:12
